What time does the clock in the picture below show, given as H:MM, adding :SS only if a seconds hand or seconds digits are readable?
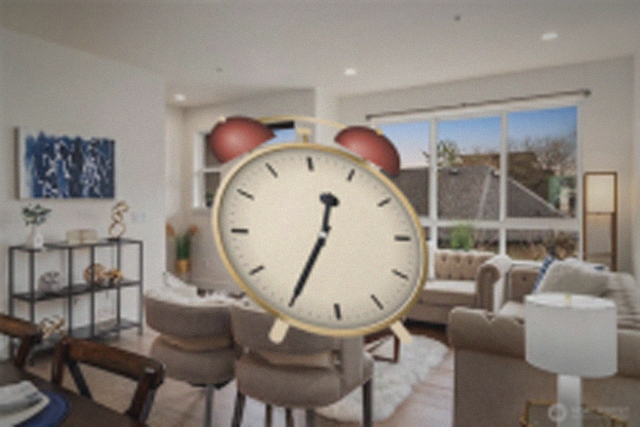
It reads 12:35
